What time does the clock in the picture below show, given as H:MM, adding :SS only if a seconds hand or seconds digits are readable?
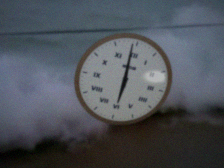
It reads 5:59
